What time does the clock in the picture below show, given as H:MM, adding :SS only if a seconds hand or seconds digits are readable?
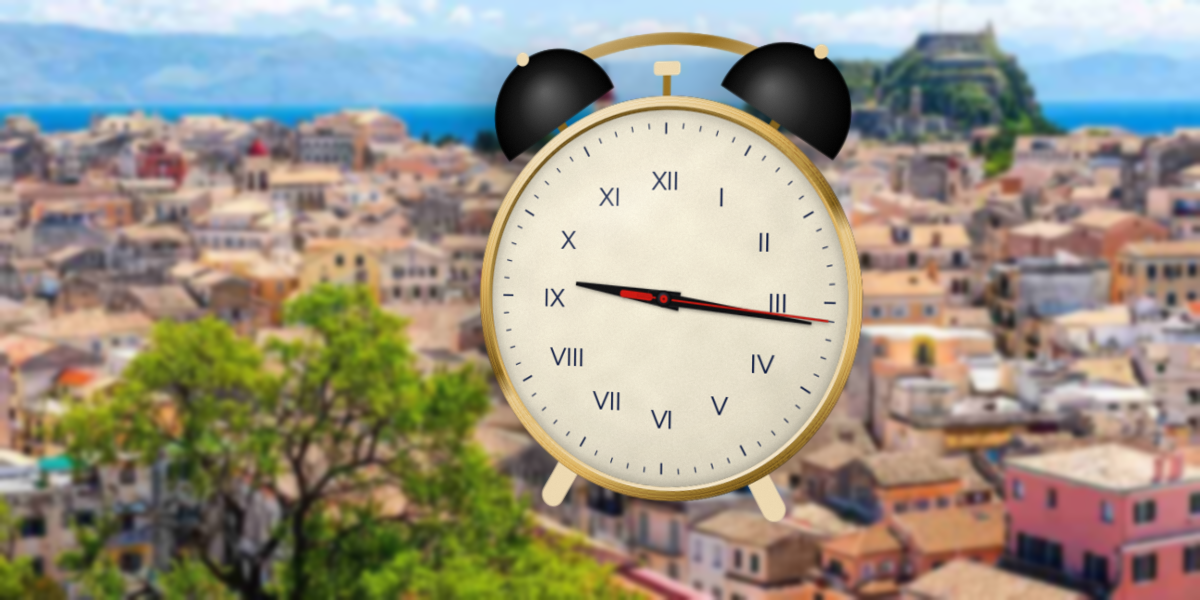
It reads 9:16:16
